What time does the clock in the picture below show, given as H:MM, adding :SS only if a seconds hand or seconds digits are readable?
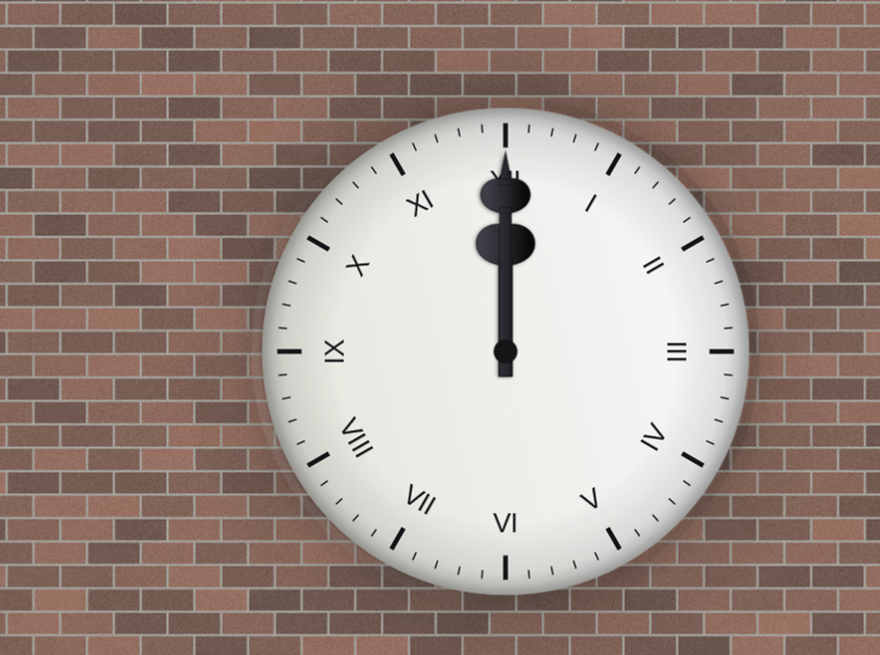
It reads 12:00
